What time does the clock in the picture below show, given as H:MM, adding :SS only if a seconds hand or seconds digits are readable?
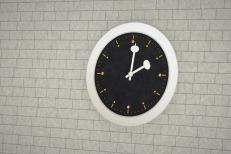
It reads 2:01
